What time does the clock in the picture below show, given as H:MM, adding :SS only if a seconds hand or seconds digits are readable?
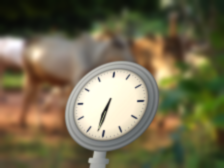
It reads 6:32
